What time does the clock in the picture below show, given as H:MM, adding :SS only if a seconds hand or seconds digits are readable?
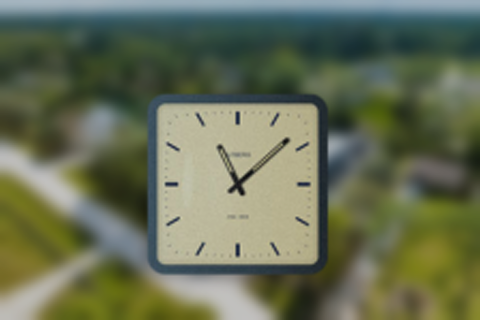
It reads 11:08
